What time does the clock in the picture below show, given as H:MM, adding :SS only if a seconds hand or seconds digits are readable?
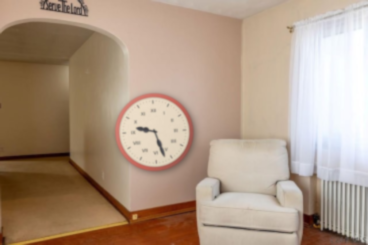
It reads 9:27
